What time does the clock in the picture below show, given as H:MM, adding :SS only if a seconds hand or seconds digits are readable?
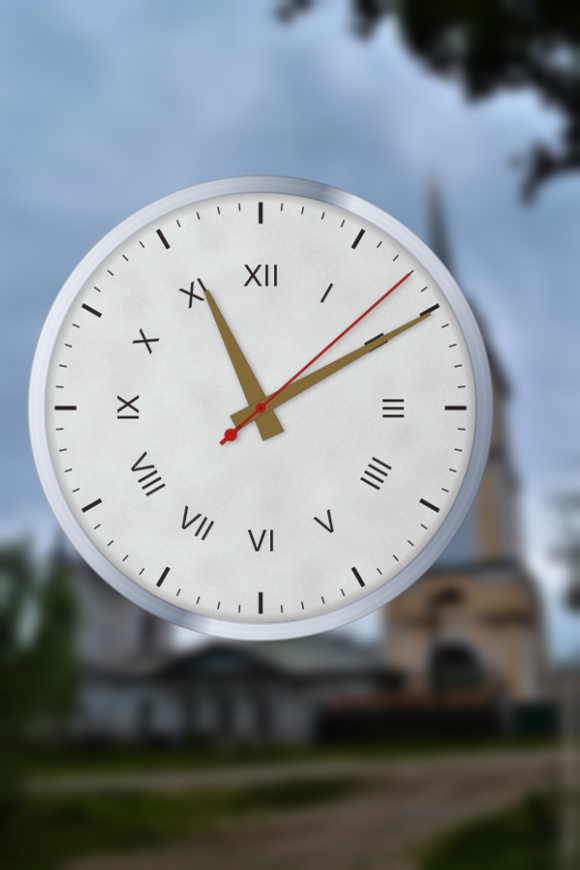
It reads 11:10:08
